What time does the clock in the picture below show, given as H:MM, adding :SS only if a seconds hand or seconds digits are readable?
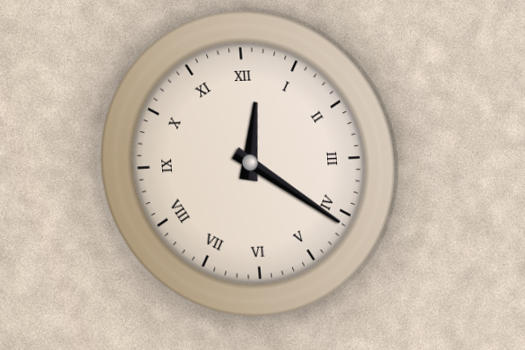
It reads 12:21
